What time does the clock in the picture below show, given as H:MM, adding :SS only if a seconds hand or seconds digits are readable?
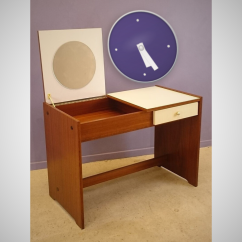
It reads 5:25
